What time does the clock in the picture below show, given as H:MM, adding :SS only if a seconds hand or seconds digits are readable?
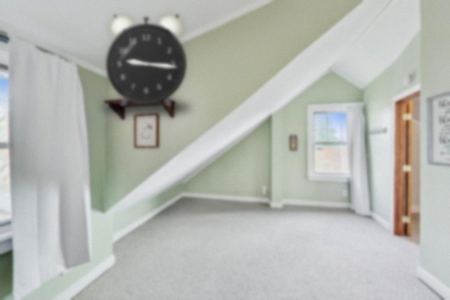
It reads 9:16
